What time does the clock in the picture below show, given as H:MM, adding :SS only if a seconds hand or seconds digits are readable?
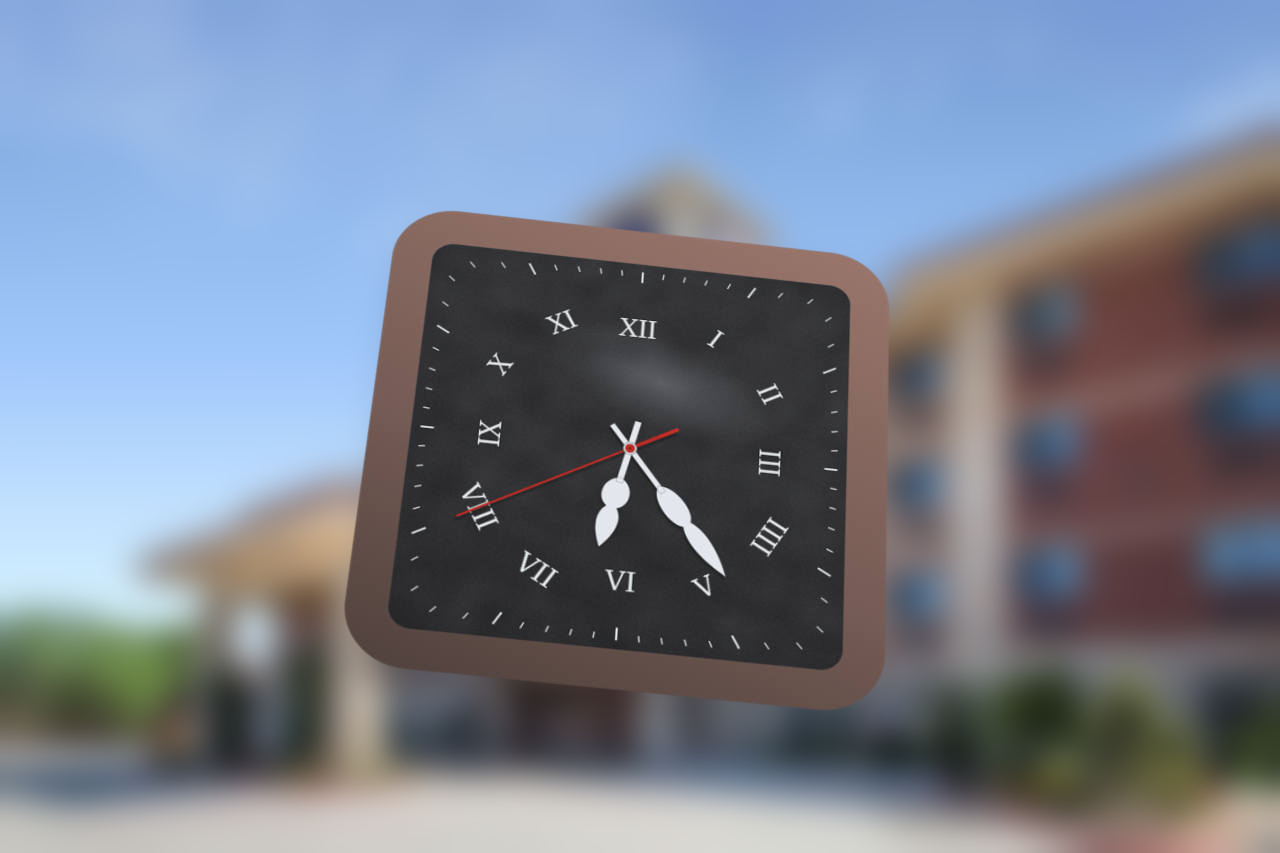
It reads 6:23:40
